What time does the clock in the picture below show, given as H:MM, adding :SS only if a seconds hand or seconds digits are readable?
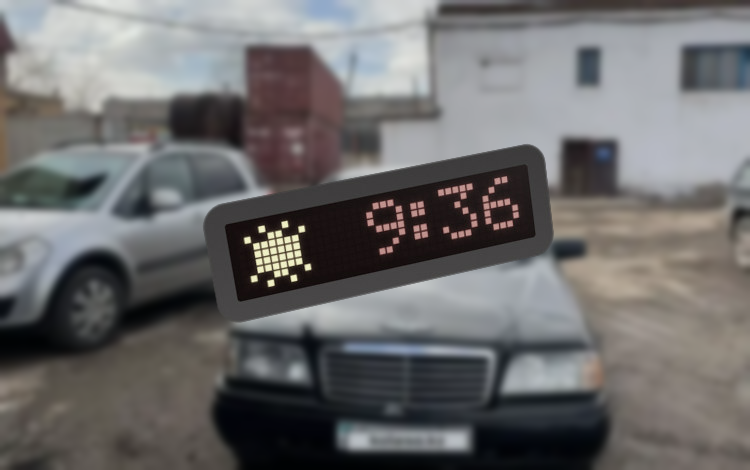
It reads 9:36
